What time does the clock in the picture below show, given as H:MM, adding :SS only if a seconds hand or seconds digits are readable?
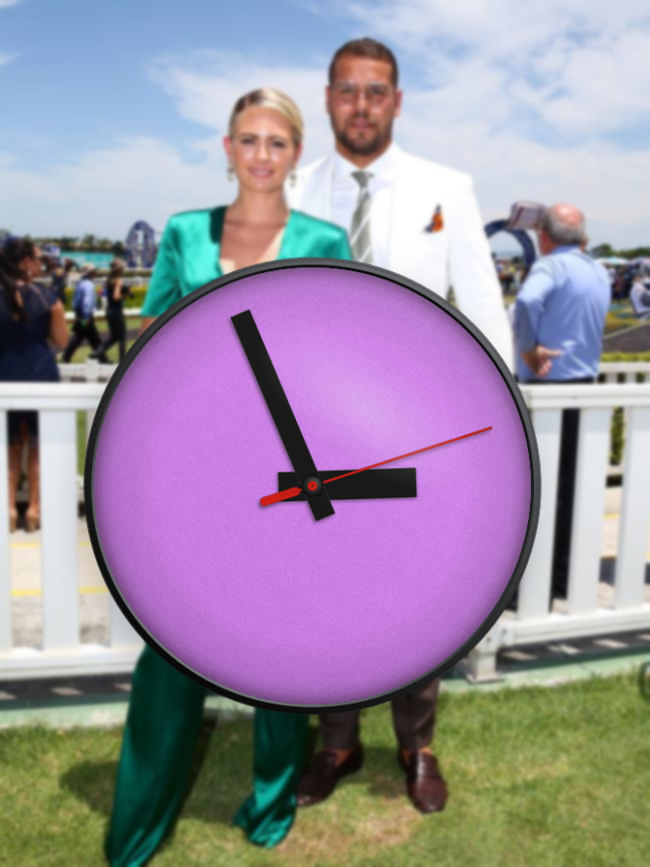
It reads 2:56:12
